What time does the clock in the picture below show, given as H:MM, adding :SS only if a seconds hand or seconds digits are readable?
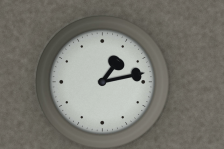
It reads 1:13
